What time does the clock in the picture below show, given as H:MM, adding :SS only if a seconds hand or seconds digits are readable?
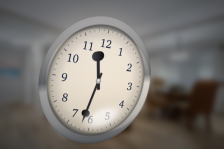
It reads 11:32
